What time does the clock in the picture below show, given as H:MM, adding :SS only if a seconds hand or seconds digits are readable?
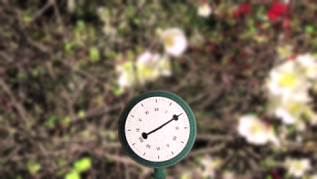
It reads 8:10
